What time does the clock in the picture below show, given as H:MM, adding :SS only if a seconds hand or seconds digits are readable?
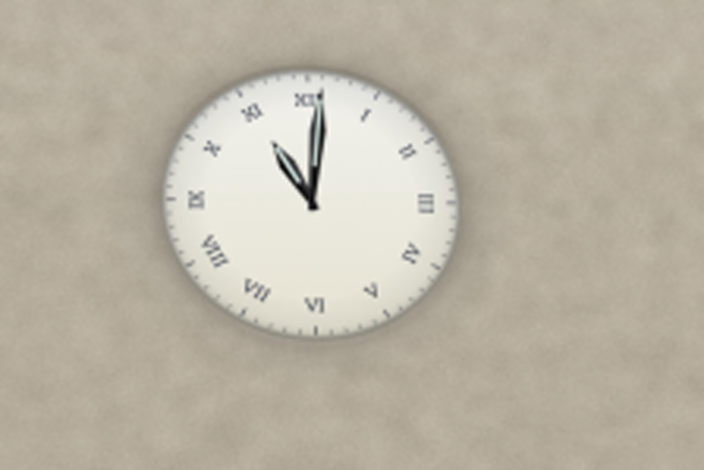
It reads 11:01
